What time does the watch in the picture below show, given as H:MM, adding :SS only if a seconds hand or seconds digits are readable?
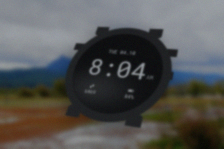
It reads 8:04
